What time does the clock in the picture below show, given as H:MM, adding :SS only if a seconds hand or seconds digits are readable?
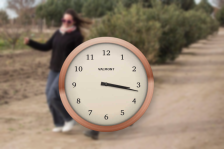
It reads 3:17
